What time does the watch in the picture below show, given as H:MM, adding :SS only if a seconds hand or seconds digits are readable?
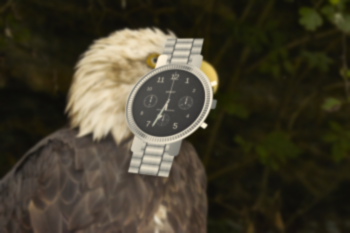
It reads 6:33
